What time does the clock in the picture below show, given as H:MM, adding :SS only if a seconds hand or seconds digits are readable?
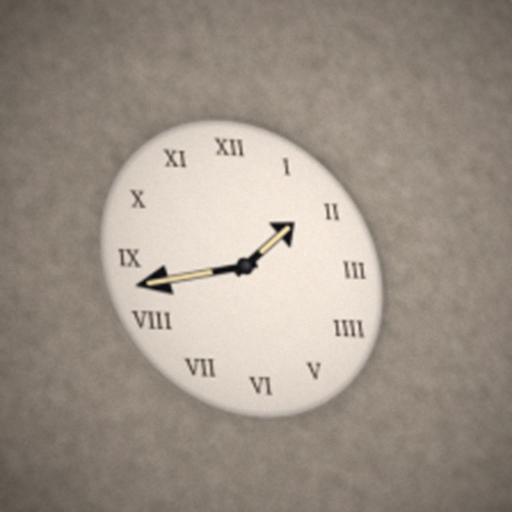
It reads 1:43
